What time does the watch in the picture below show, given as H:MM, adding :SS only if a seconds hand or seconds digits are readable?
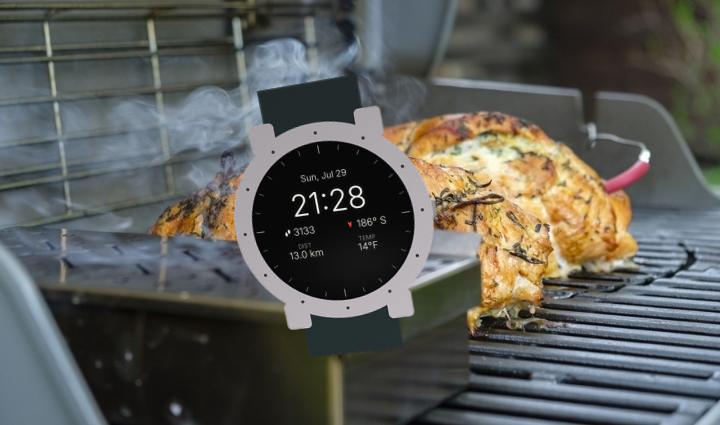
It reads 21:28
